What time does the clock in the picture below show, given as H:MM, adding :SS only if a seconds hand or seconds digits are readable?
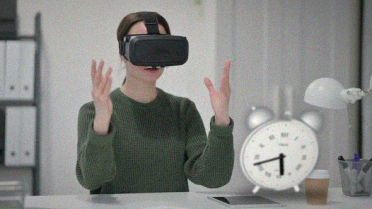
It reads 5:42
